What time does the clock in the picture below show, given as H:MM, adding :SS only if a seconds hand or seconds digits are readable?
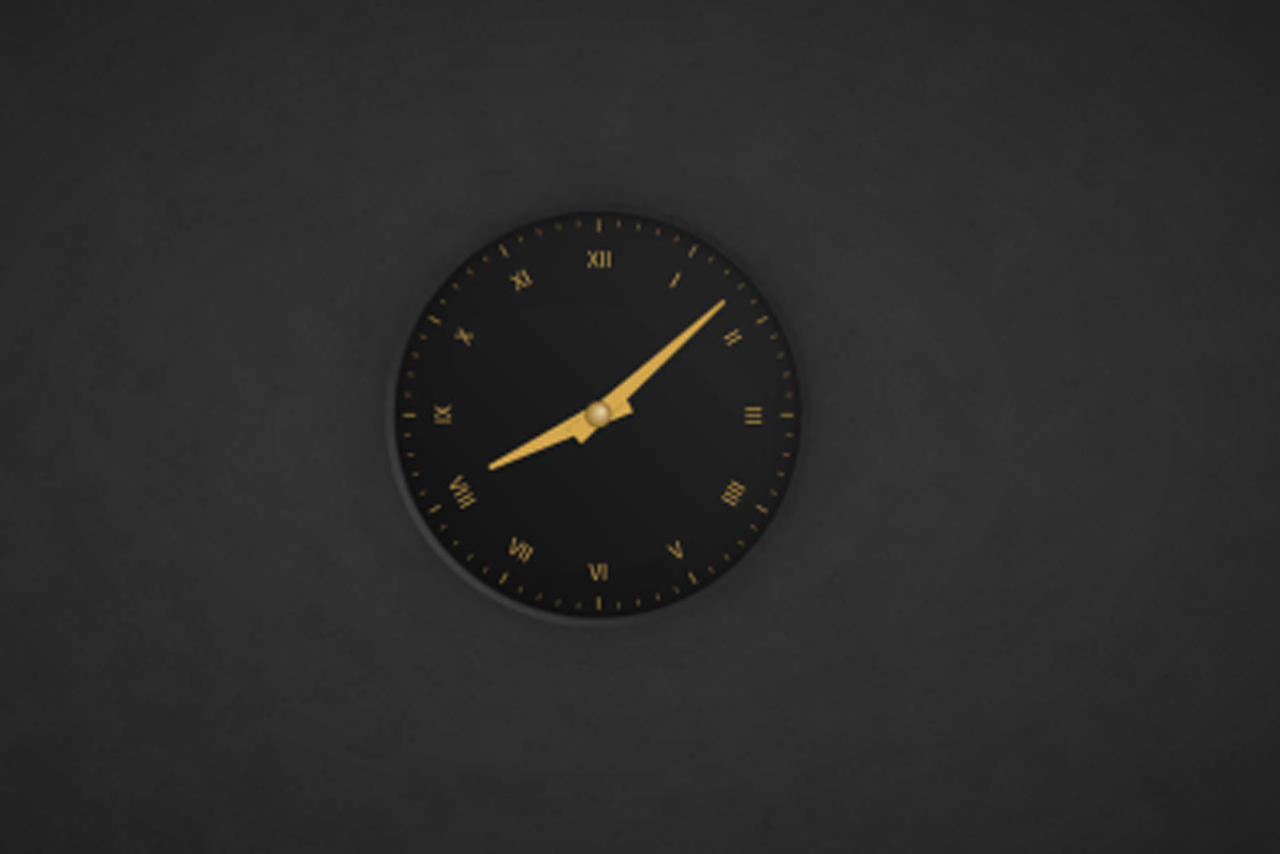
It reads 8:08
